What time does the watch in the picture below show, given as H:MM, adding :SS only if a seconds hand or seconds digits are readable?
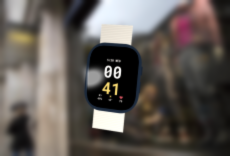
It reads 0:41
